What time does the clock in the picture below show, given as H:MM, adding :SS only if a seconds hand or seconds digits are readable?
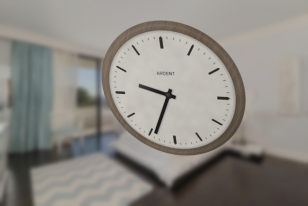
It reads 9:34
